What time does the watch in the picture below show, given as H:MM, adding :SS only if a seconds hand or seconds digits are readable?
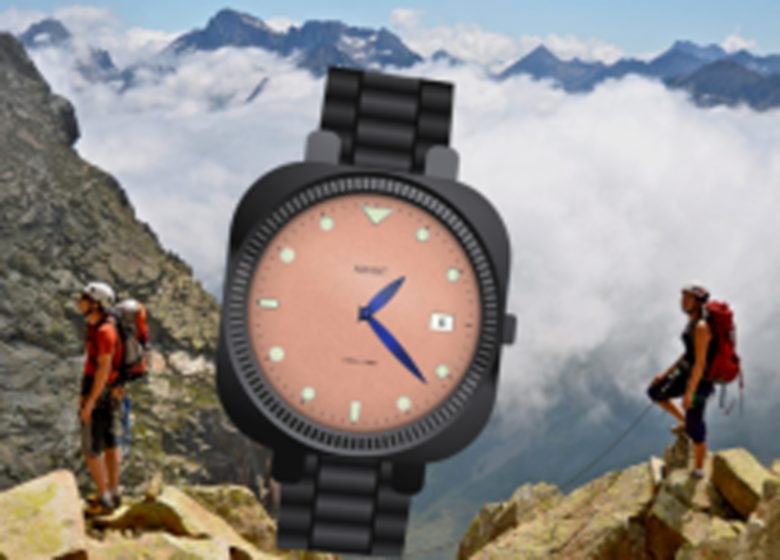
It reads 1:22
